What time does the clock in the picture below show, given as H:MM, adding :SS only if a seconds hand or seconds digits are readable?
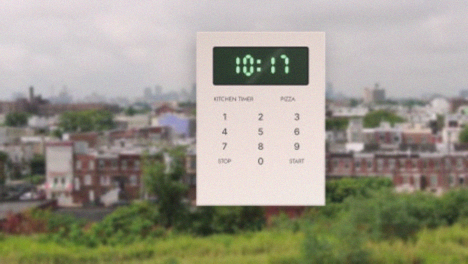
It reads 10:17
